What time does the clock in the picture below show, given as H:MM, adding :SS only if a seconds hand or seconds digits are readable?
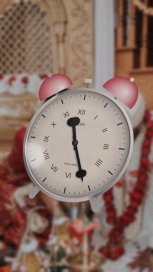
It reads 11:26
